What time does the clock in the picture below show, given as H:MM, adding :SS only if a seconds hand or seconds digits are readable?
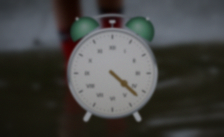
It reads 4:22
